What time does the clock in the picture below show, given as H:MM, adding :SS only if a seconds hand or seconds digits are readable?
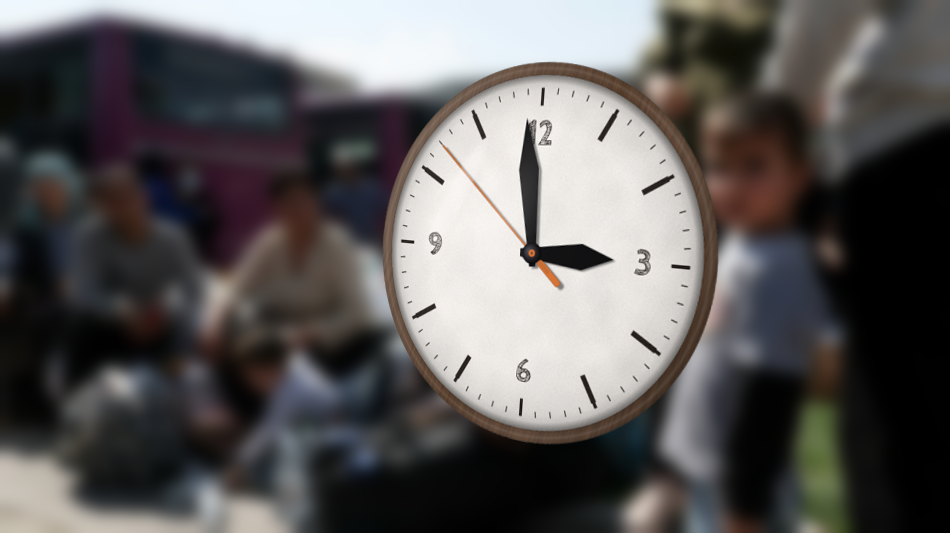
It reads 2:58:52
